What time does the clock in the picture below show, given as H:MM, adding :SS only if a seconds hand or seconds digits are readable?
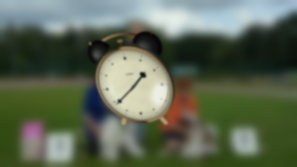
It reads 1:39
